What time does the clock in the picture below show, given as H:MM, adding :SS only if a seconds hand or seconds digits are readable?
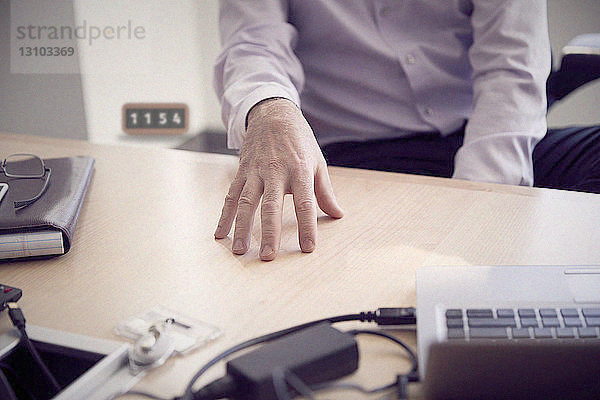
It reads 11:54
